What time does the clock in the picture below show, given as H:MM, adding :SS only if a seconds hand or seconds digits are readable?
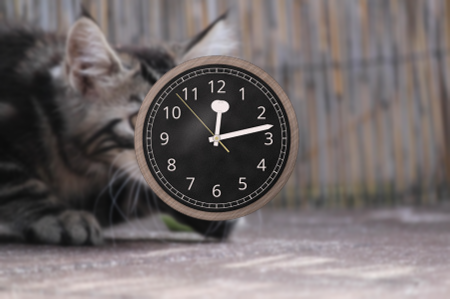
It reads 12:12:53
